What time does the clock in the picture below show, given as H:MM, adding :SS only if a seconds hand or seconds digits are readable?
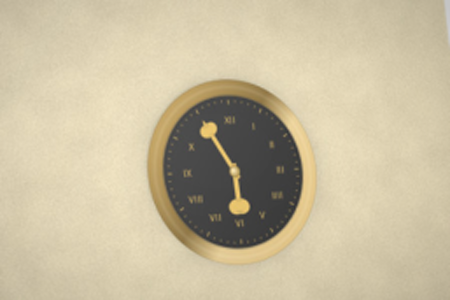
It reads 5:55
